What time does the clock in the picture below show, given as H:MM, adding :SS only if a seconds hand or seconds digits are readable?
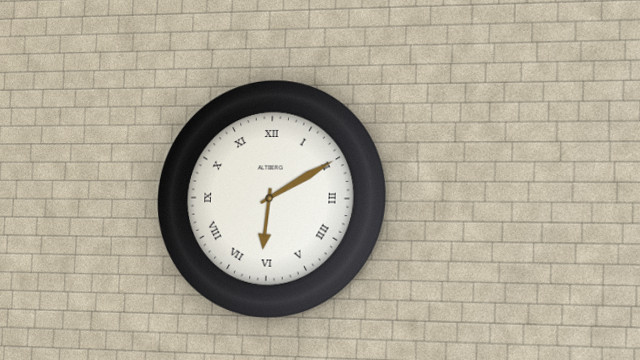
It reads 6:10
